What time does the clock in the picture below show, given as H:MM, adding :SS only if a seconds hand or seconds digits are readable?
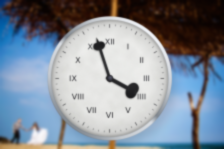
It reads 3:57
